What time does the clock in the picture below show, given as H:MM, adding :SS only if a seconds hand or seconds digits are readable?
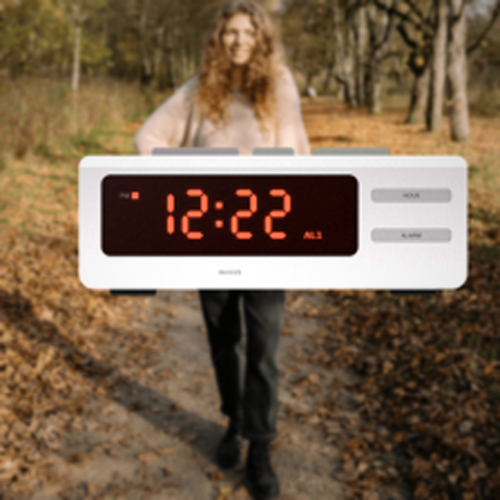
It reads 12:22
